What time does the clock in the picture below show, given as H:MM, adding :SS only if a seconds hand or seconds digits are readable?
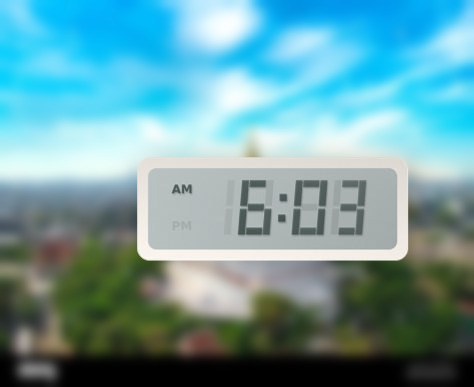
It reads 6:03
